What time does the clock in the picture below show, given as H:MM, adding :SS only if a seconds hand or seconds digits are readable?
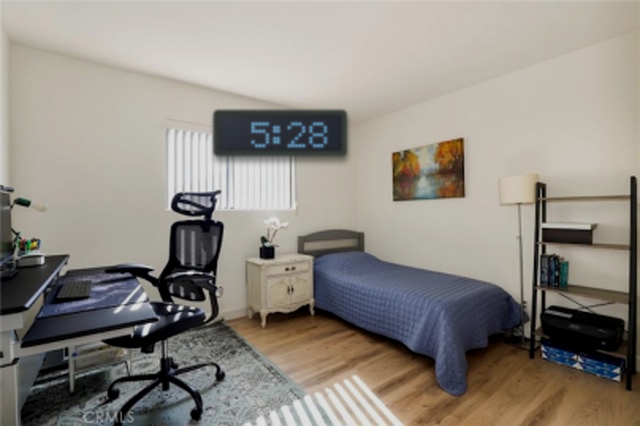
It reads 5:28
